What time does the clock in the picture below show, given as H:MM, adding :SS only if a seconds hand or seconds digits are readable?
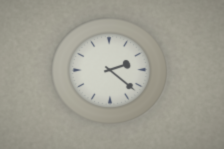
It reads 2:22
